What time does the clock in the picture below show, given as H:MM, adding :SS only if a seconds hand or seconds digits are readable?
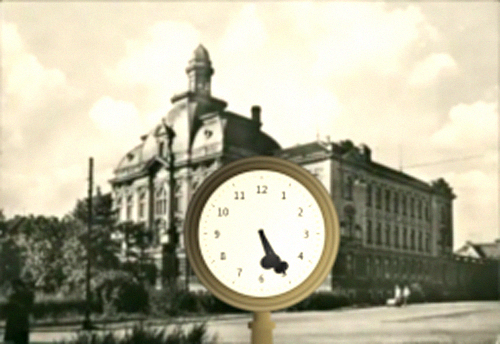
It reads 5:25
